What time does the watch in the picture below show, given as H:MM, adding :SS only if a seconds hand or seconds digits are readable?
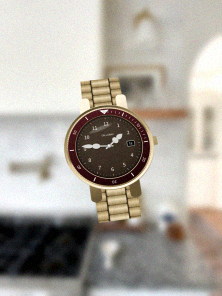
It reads 1:46
